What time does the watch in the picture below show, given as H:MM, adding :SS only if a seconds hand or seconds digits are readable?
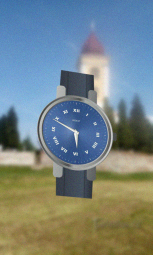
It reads 5:49
